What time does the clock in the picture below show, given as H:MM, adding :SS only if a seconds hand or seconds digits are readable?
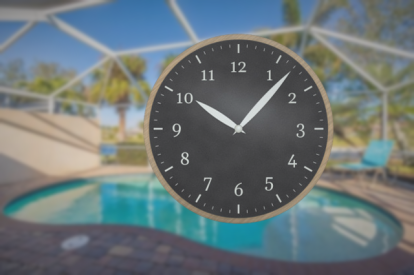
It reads 10:07
